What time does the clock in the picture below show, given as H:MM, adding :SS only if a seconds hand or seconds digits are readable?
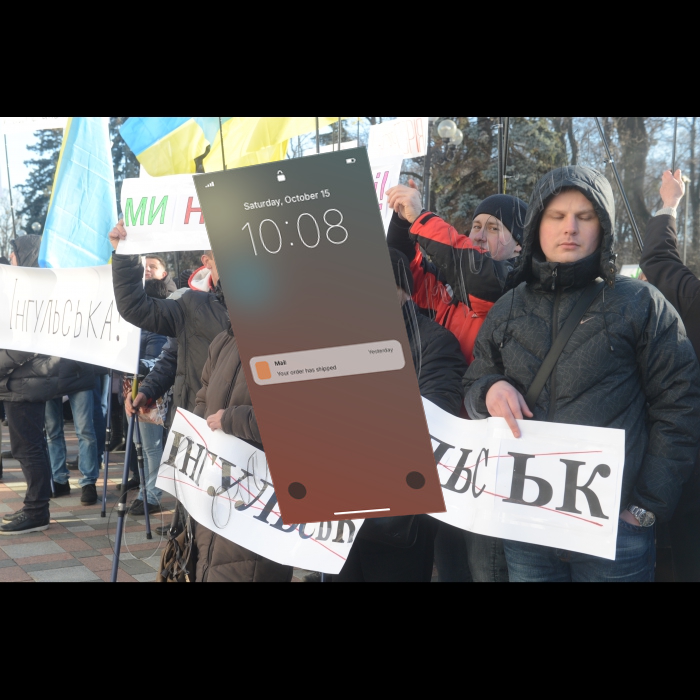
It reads 10:08
